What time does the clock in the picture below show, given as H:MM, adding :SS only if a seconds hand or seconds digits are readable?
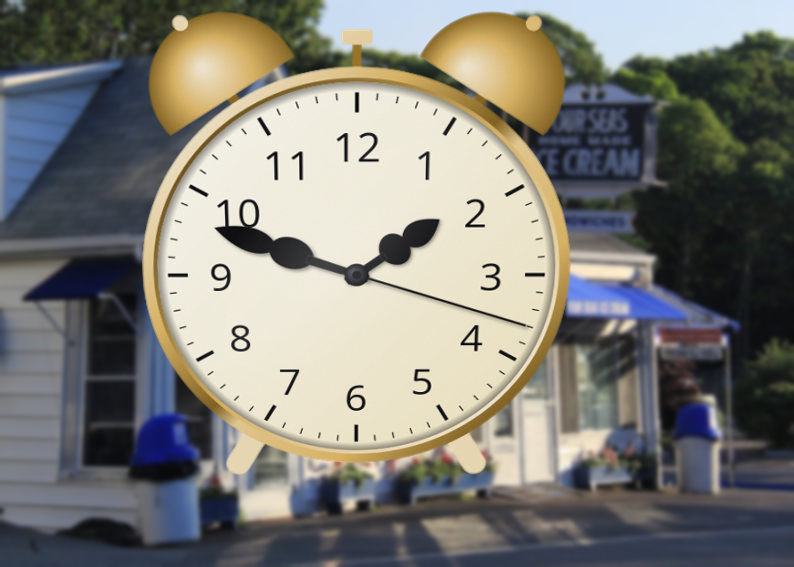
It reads 1:48:18
